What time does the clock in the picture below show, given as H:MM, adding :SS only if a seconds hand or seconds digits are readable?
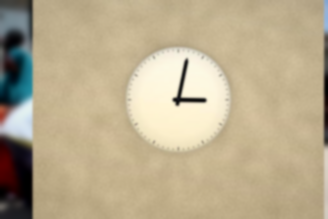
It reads 3:02
